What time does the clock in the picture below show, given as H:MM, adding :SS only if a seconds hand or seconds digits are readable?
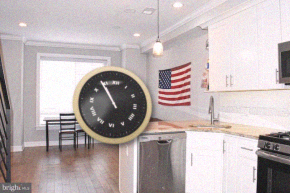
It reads 10:54
